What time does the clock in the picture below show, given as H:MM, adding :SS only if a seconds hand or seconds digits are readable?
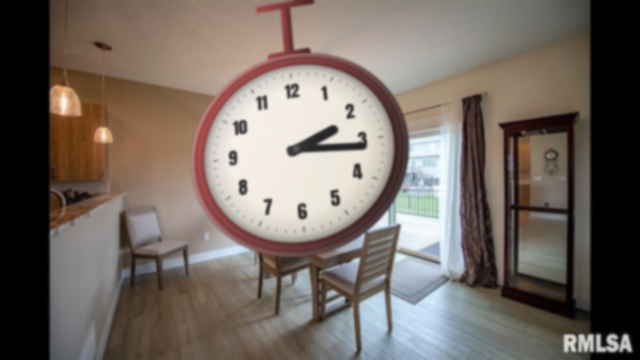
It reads 2:16
